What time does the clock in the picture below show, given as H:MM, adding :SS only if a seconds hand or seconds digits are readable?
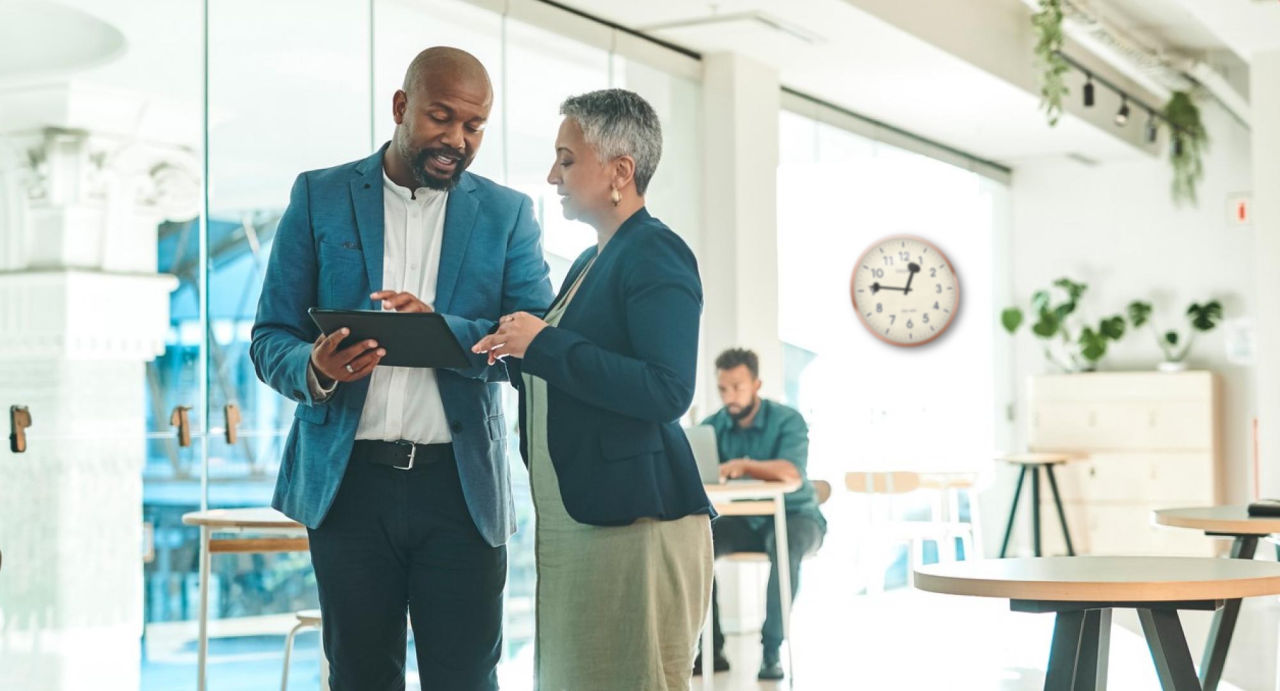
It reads 12:46
